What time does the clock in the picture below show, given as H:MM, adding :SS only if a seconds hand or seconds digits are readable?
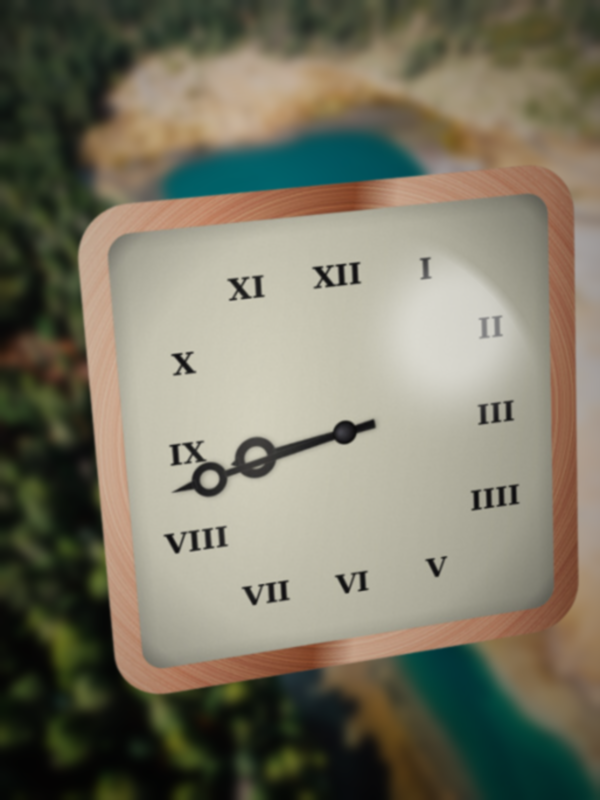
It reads 8:43
